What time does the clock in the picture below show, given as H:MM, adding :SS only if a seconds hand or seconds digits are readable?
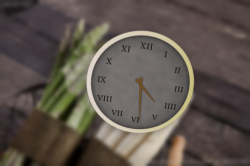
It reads 4:29
